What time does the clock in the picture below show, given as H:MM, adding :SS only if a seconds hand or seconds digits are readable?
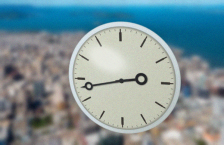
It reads 2:43
